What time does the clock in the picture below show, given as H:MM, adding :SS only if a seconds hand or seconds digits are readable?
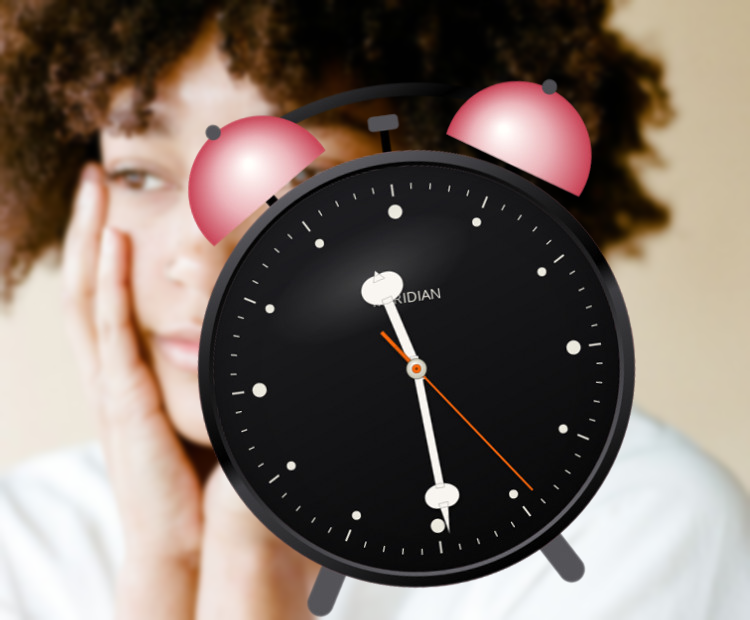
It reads 11:29:24
